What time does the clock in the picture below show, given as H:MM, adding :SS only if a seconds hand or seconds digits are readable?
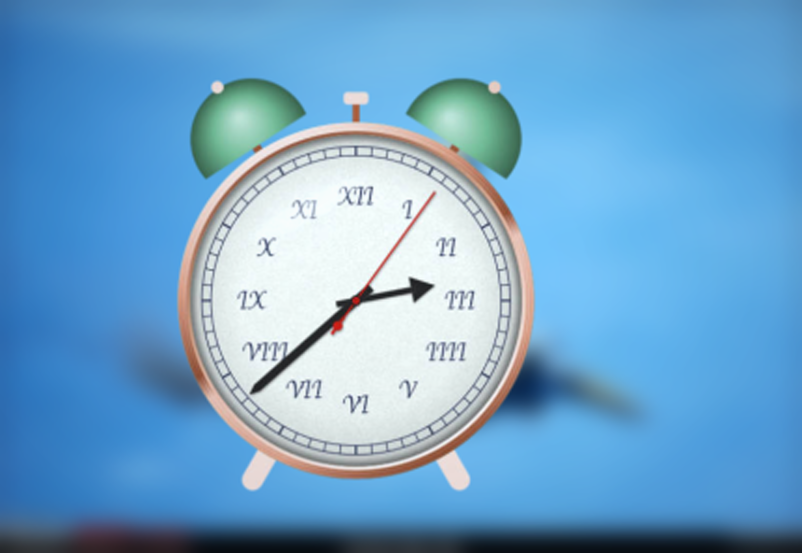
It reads 2:38:06
